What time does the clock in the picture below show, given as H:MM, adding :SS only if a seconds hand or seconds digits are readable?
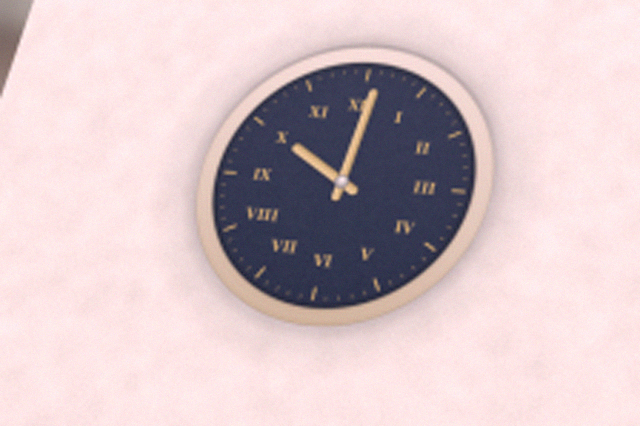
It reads 10:01
